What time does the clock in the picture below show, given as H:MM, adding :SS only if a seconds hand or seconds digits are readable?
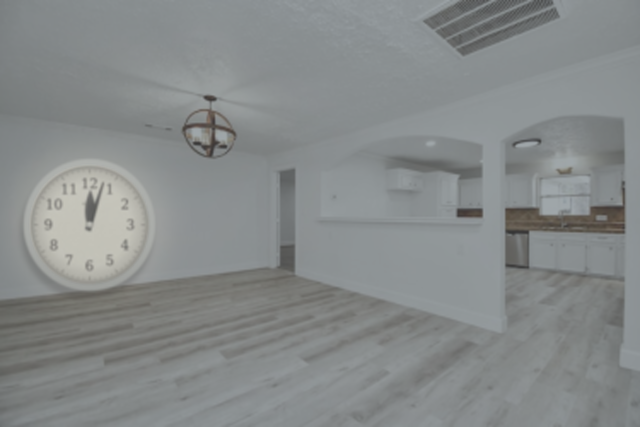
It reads 12:03
